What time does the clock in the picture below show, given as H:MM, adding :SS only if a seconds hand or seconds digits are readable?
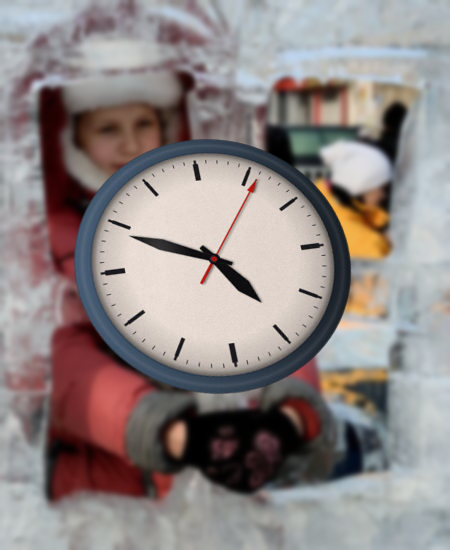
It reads 4:49:06
